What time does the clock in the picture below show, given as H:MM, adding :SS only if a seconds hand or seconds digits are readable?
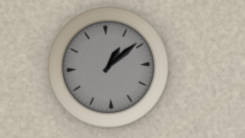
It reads 1:09
